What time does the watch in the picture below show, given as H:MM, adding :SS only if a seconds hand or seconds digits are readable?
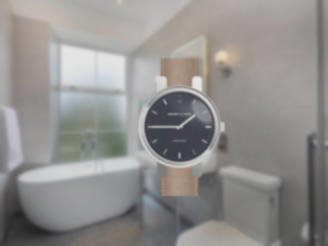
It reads 1:45
